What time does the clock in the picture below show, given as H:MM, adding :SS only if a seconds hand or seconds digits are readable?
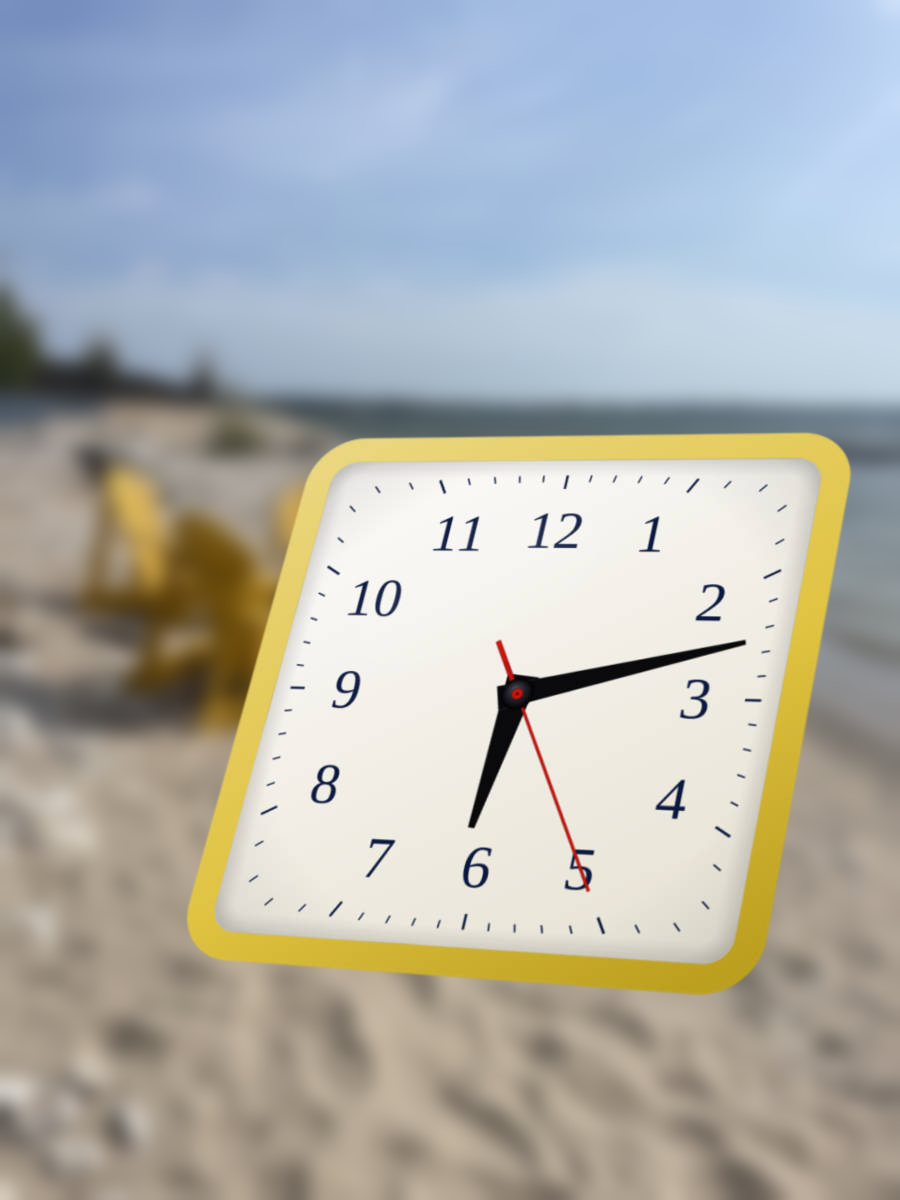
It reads 6:12:25
